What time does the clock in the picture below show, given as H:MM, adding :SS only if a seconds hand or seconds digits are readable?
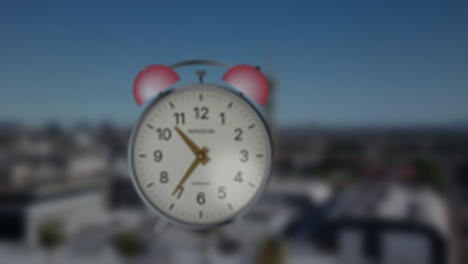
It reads 10:36
